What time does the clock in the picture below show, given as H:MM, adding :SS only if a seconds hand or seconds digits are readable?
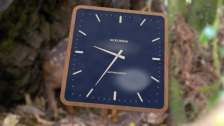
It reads 9:35
